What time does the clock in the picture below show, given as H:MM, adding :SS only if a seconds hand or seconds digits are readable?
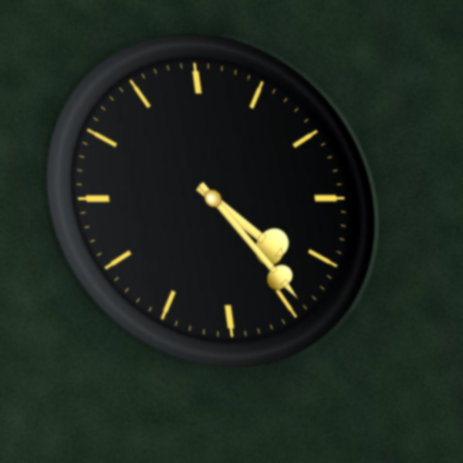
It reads 4:24
